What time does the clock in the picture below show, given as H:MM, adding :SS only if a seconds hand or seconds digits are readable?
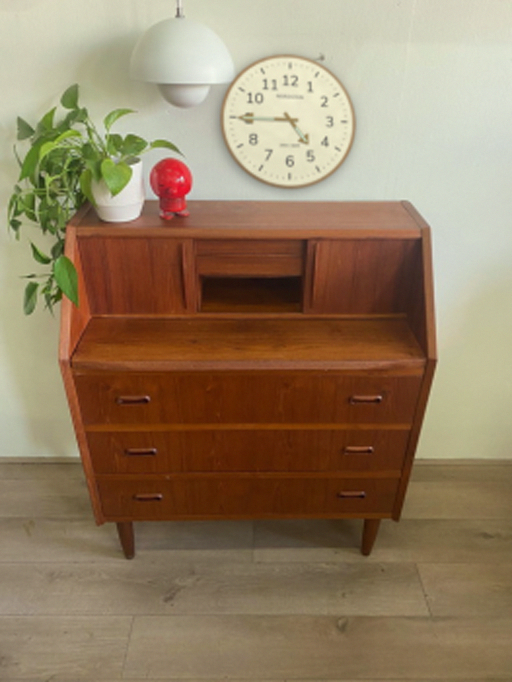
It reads 4:45
